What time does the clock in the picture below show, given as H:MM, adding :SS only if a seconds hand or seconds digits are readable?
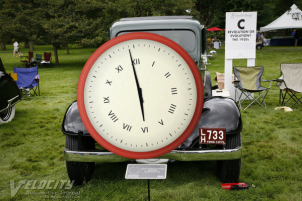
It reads 5:59
